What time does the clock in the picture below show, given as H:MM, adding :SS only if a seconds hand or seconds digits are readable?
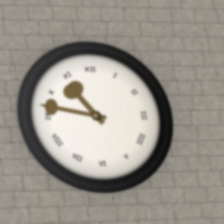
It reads 10:47
